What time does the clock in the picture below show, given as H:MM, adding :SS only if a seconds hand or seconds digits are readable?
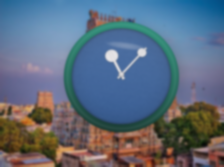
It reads 11:07
